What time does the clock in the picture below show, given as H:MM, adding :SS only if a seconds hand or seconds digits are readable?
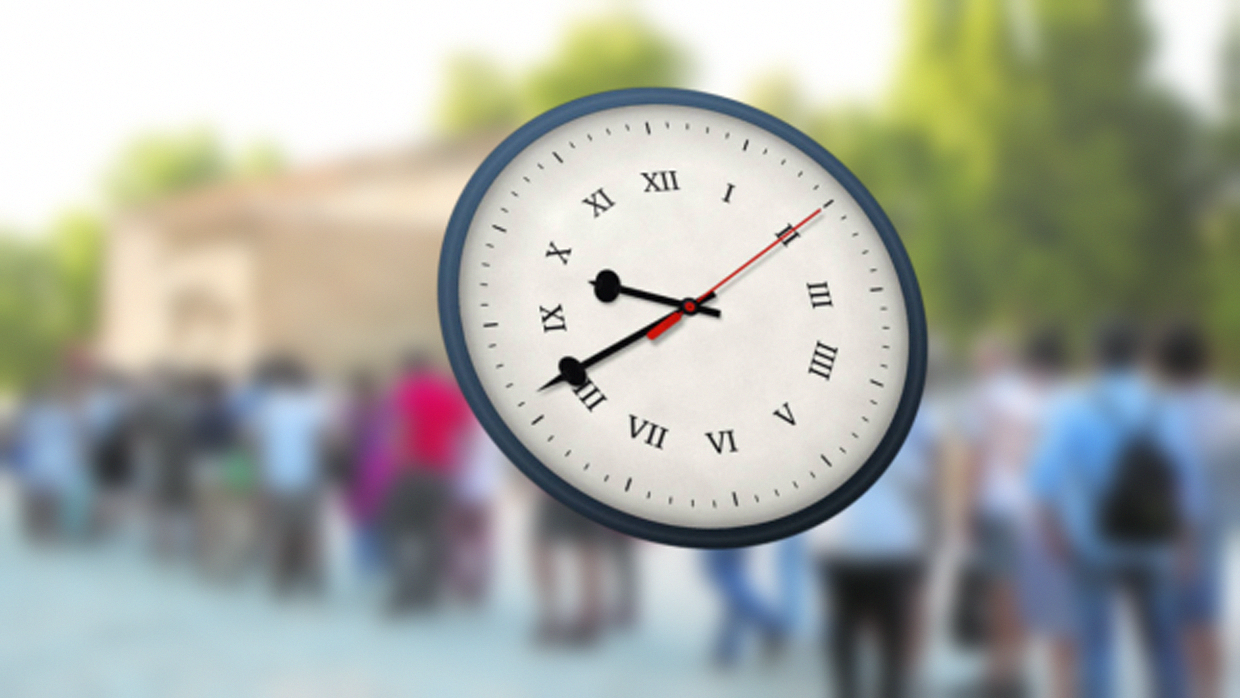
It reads 9:41:10
